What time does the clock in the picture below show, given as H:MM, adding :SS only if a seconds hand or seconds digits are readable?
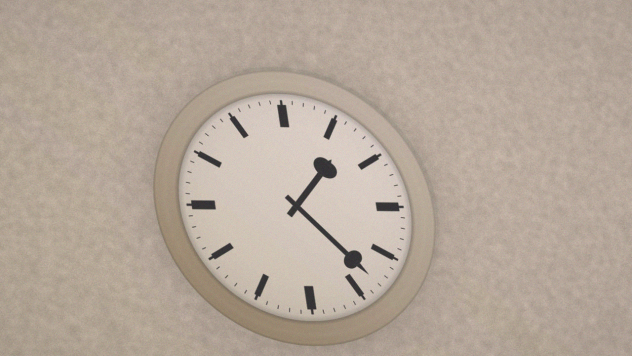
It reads 1:23
